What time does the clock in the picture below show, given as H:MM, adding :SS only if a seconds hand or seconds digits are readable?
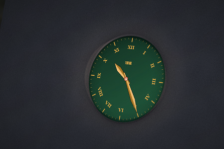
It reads 10:25
